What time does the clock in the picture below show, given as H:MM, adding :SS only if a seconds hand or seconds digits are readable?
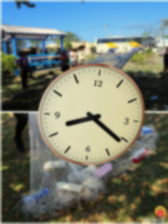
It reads 8:21
